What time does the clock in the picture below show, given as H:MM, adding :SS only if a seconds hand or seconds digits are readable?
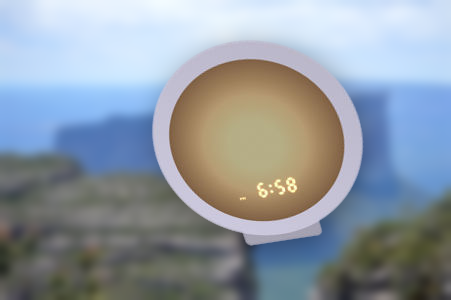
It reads 6:58
